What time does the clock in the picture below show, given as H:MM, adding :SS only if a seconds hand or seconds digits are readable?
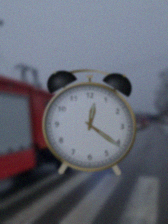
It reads 12:21
